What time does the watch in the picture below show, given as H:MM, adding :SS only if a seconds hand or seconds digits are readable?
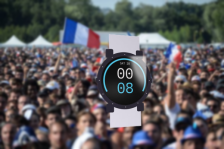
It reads 0:08
